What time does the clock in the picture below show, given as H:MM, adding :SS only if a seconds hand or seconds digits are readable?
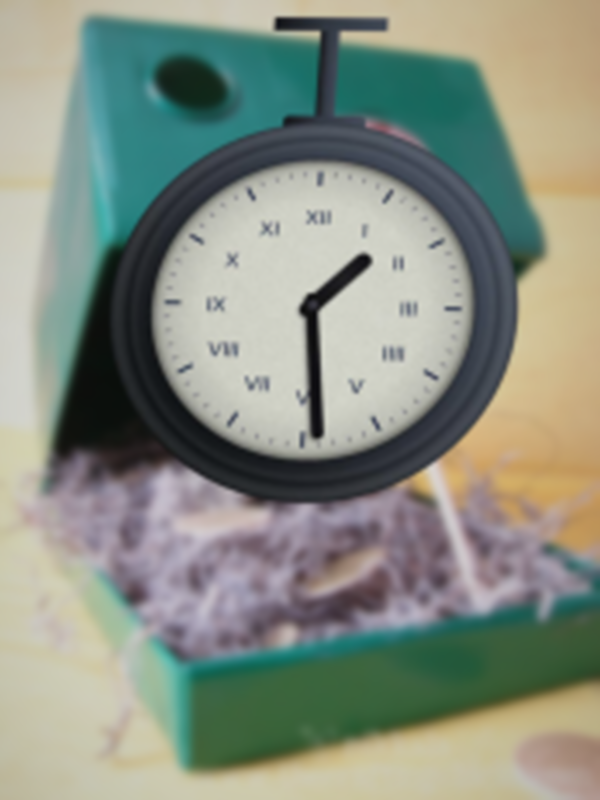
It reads 1:29
